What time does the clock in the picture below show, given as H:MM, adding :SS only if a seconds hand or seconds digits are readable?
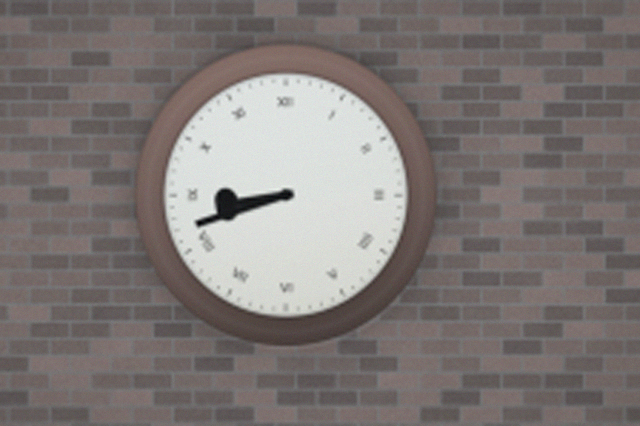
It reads 8:42
